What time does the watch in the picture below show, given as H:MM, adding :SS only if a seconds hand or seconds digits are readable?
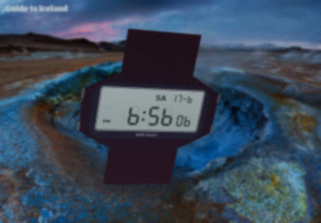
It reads 6:56:06
